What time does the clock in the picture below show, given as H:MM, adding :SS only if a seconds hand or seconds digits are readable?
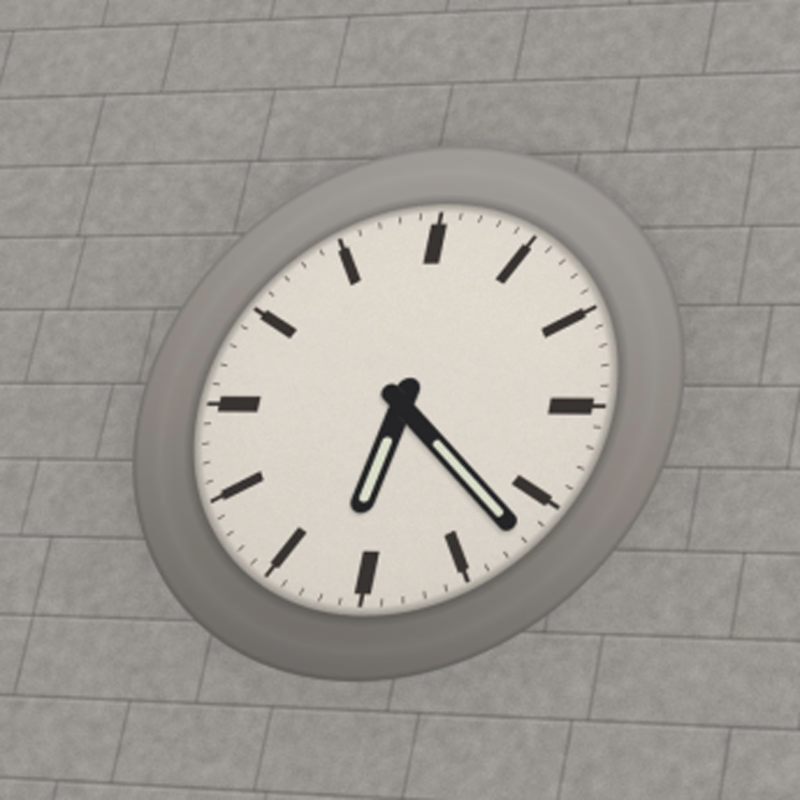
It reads 6:22
